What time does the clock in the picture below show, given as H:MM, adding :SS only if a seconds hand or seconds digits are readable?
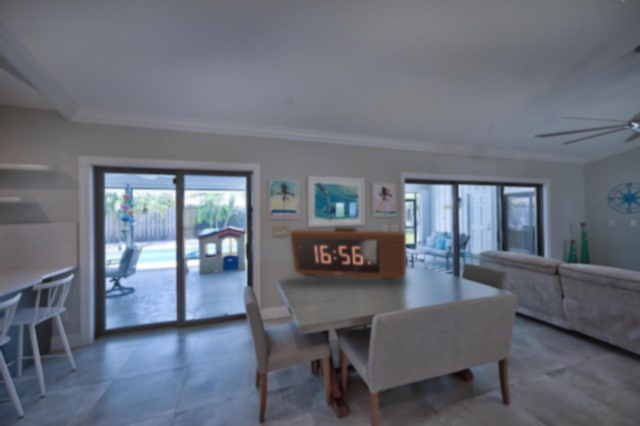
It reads 16:56
